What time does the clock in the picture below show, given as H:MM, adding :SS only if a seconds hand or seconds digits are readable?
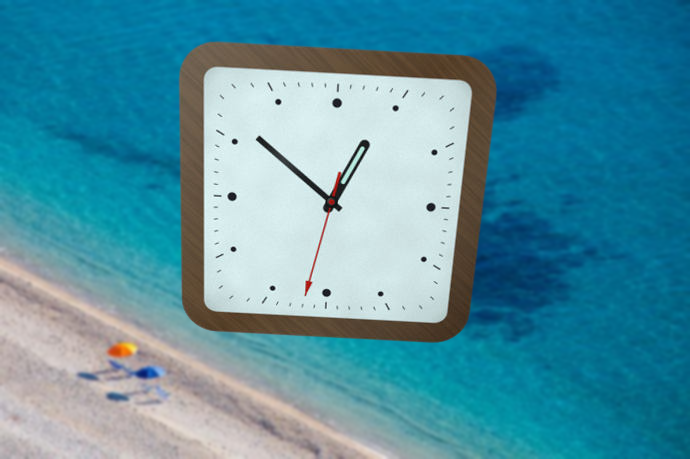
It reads 12:51:32
